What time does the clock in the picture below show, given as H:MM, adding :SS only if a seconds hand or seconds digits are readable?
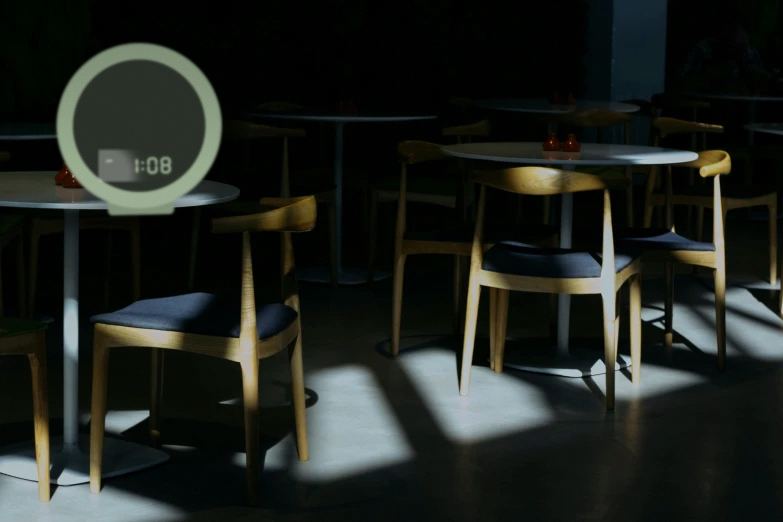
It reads 1:08
